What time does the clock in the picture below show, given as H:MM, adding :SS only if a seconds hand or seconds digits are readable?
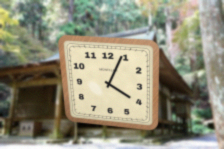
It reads 4:04
